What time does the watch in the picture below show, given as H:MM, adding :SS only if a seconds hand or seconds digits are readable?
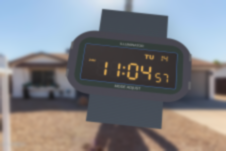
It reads 11:04
